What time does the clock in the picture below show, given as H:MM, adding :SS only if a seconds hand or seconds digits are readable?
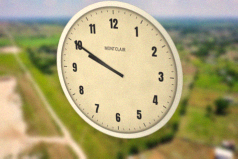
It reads 9:50
